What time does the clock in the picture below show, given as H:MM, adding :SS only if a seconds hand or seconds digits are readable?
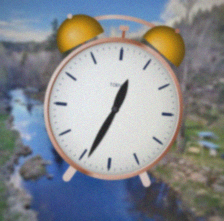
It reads 12:34
